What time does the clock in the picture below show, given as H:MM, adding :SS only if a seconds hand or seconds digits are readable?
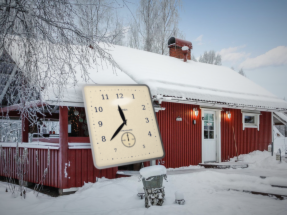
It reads 11:38
